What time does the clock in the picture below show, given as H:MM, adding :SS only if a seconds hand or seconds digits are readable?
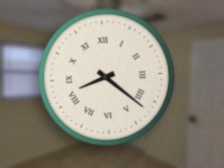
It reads 8:22
